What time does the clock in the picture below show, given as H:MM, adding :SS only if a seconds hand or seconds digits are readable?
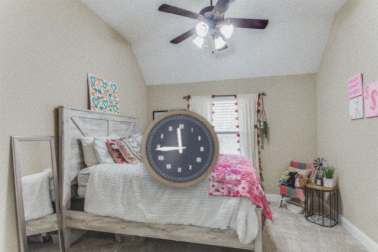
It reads 11:44
